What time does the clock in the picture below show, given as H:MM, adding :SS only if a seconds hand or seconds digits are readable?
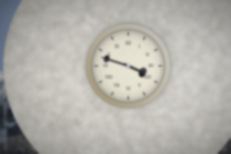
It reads 3:48
